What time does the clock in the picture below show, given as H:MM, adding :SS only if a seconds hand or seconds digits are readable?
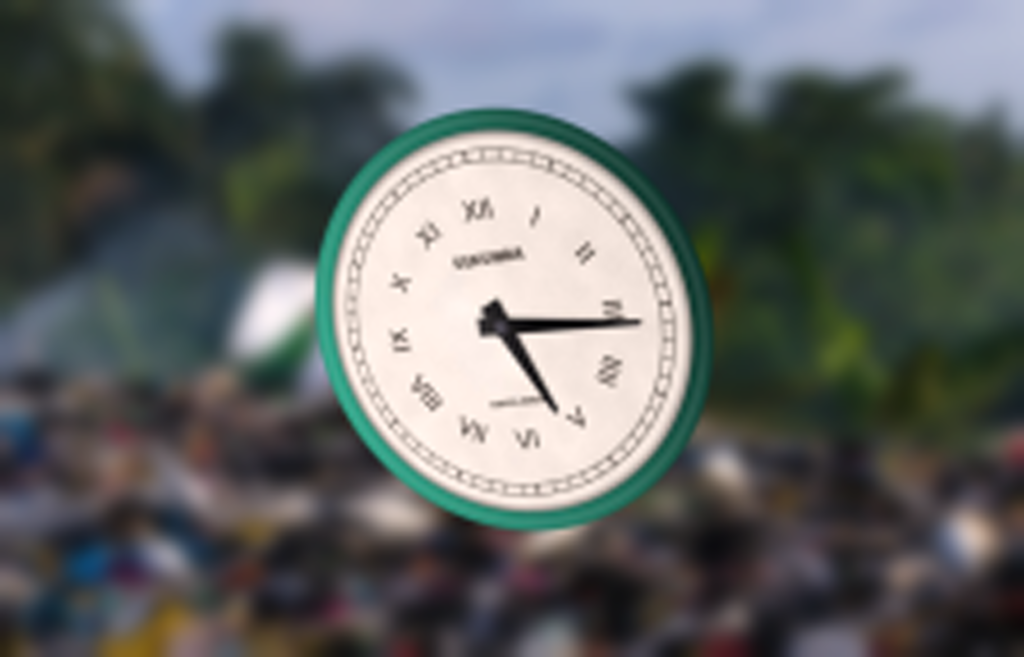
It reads 5:16
